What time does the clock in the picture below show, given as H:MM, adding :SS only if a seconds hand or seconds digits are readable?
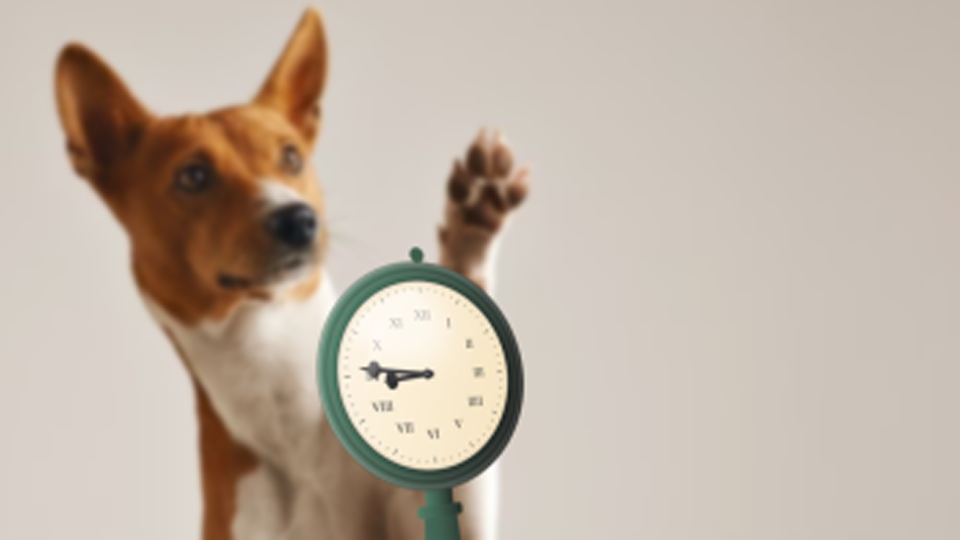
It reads 8:46
